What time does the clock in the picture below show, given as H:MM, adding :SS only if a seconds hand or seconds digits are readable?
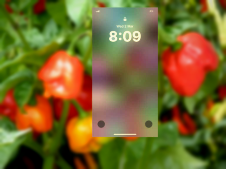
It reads 8:09
